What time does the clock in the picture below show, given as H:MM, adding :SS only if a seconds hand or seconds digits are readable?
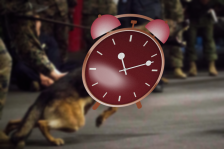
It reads 11:12
